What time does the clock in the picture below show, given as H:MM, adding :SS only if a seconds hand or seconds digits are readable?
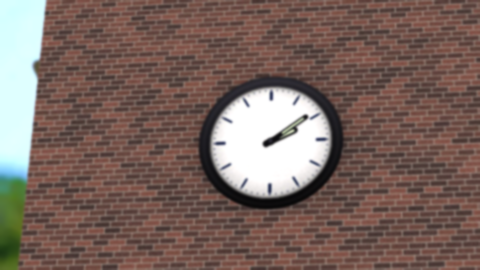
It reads 2:09
